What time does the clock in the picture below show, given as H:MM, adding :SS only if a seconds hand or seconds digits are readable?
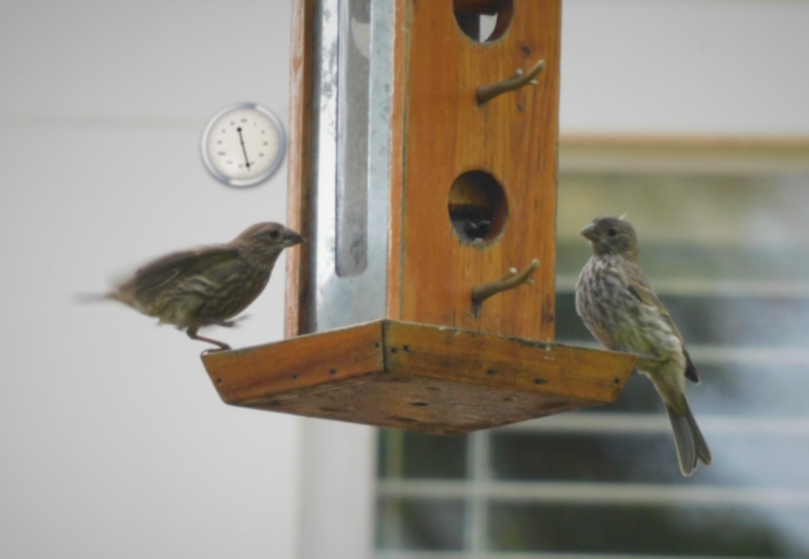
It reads 11:27
